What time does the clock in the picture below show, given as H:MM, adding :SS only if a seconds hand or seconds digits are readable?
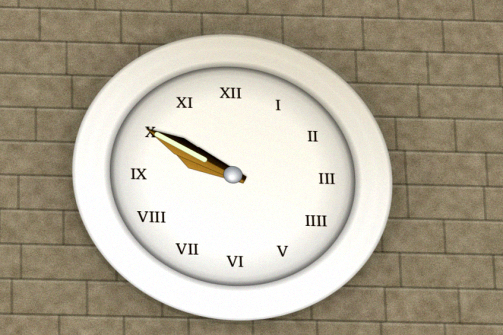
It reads 9:50
